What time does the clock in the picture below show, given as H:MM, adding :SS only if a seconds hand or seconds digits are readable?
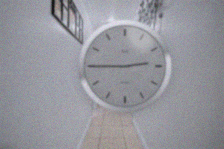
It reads 2:45
